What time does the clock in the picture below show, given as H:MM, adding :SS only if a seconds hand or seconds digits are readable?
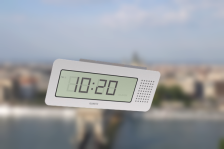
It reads 10:20
